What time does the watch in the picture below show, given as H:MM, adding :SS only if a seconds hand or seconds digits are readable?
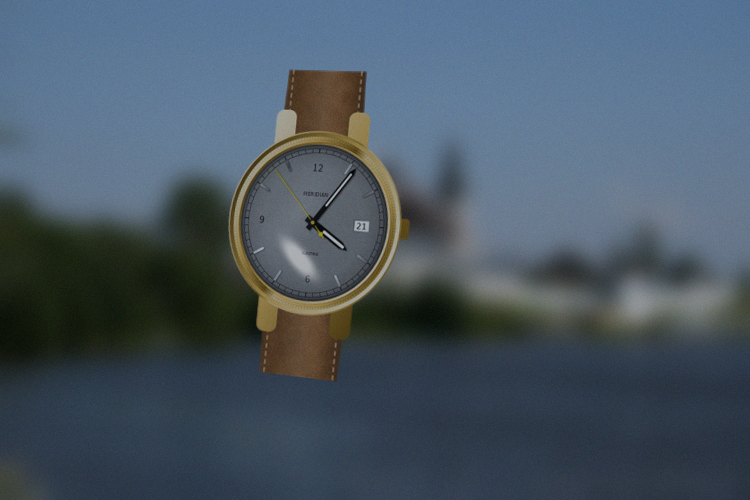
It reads 4:05:53
